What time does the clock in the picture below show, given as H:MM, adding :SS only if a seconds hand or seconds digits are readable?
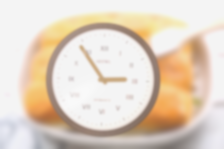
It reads 2:54
